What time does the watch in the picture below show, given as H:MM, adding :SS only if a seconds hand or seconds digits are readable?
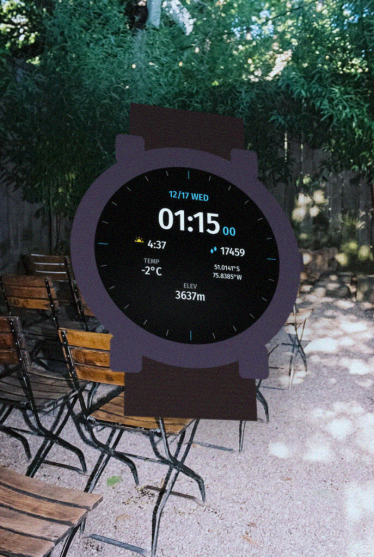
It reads 1:15:00
